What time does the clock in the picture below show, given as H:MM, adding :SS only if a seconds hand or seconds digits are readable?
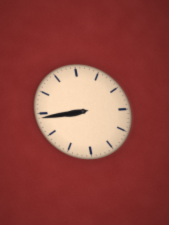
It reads 8:44
